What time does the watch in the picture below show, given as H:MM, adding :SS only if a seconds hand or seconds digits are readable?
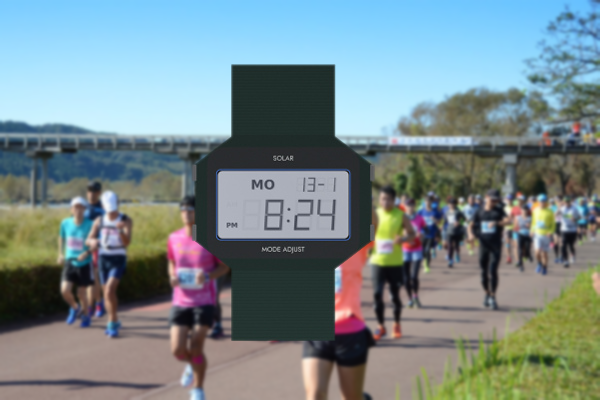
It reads 8:24
